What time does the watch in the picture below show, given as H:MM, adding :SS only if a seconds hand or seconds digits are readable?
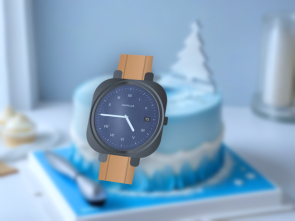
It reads 4:45
